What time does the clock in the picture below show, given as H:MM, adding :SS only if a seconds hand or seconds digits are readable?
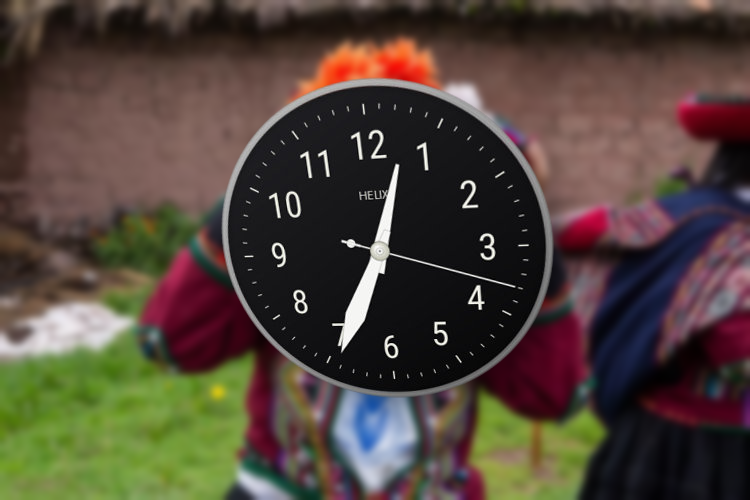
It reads 12:34:18
